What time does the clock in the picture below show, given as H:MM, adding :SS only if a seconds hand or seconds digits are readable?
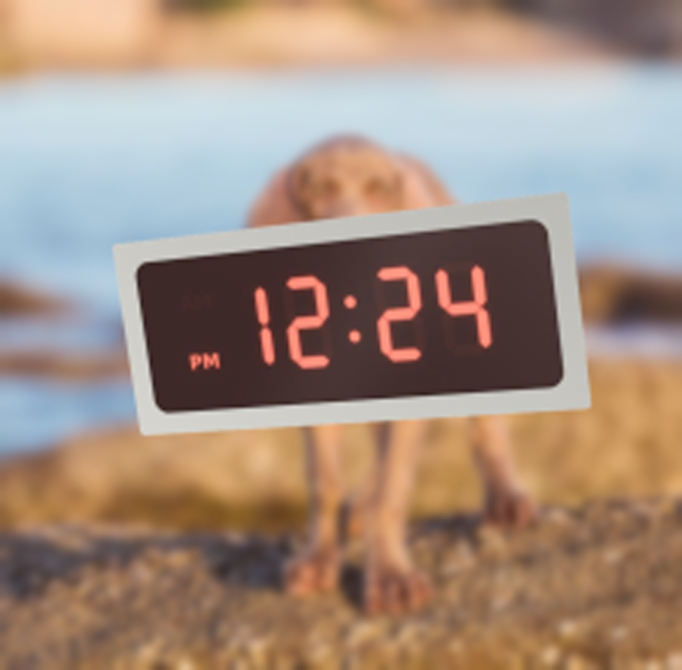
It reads 12:24
